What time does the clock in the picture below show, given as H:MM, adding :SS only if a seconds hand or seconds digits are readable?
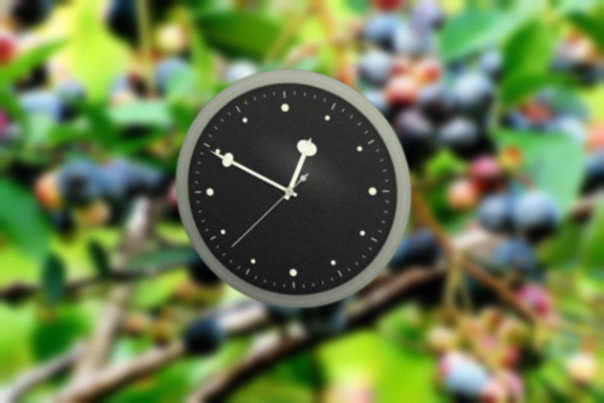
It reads 12:49:38
